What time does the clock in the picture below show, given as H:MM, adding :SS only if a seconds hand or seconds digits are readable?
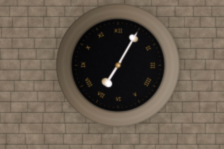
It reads 7:05
